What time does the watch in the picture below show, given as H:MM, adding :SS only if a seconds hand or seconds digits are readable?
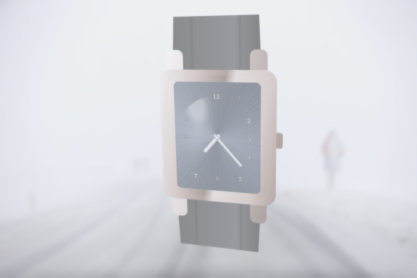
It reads 7:23
